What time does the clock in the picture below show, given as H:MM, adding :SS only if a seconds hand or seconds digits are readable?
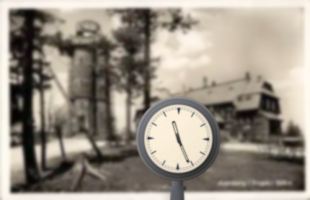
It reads 11:26
